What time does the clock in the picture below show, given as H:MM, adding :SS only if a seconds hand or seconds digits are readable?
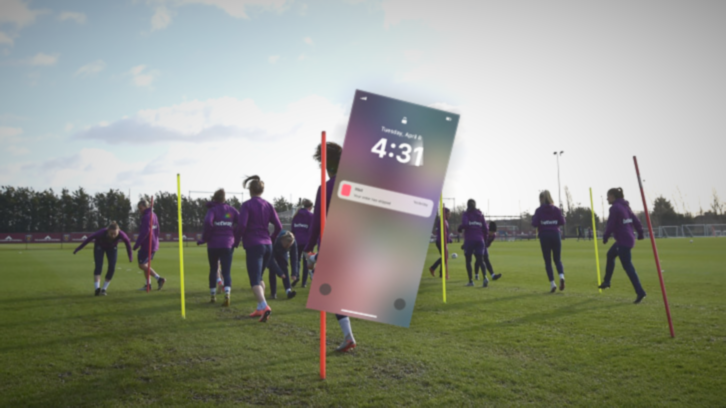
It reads 4:31
